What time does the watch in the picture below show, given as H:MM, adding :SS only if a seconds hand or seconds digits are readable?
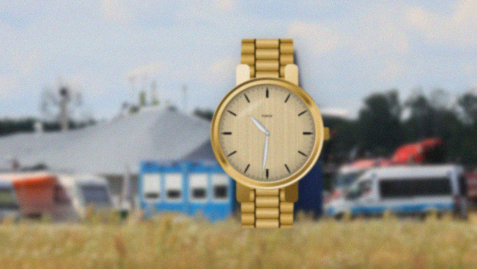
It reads 10:31
